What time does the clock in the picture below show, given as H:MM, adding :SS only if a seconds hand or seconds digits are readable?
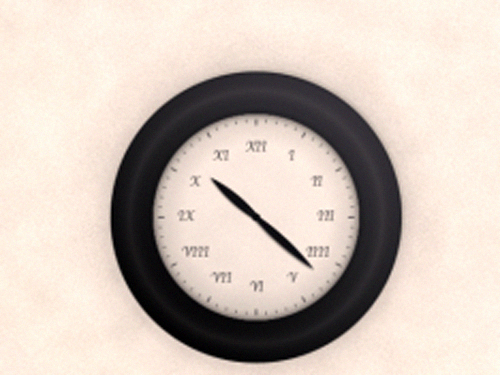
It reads 10:22
